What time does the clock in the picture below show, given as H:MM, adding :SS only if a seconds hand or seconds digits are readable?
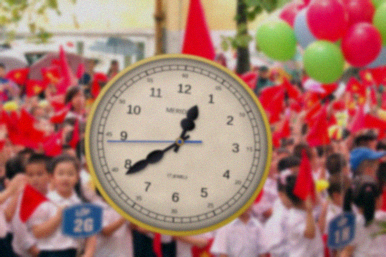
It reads 12:38:44
